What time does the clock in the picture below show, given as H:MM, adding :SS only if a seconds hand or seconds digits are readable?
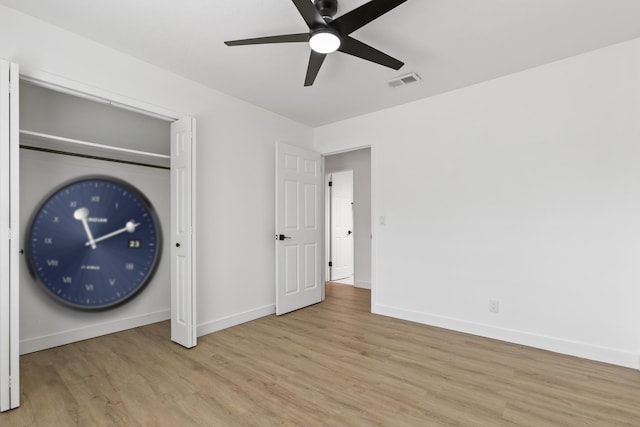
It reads 11:11
